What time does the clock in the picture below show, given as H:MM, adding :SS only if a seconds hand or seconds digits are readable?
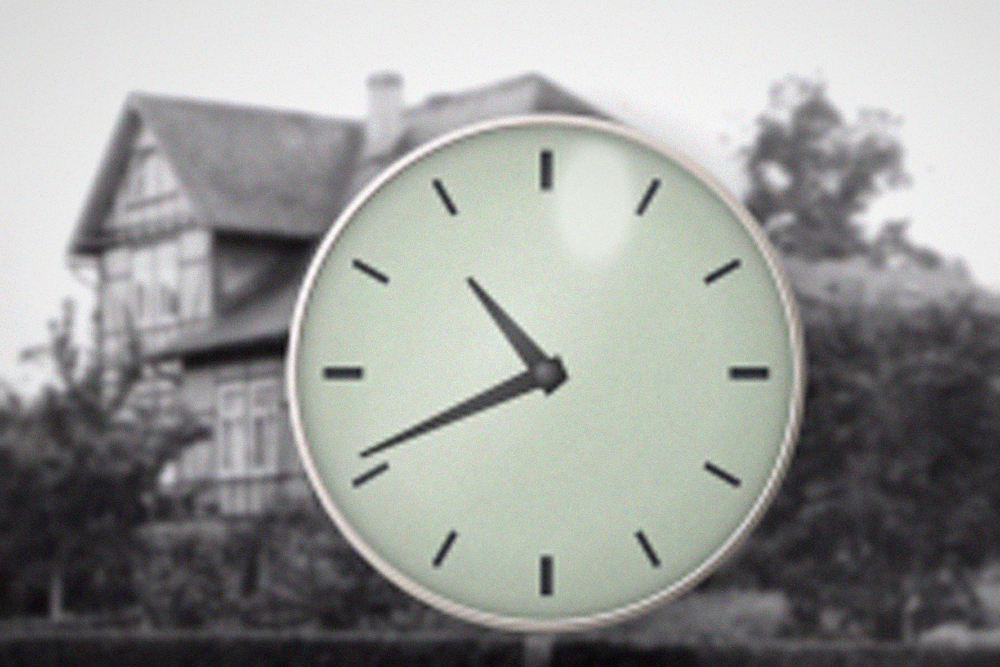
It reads 10:41
